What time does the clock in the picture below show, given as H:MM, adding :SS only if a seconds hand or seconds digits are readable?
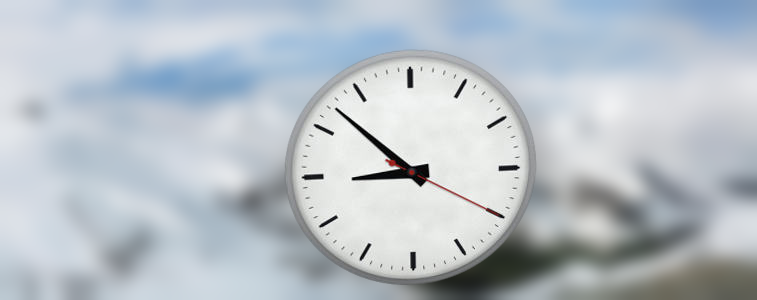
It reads 8:52:20
